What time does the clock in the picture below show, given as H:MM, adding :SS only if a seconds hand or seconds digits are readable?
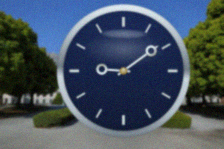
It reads 9:09
